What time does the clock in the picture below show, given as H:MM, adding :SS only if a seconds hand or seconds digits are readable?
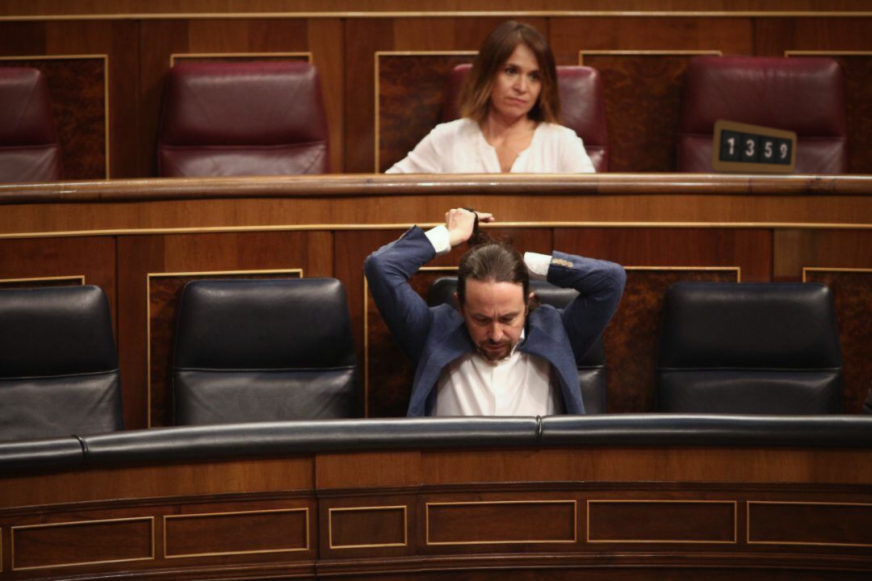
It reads 13:59
